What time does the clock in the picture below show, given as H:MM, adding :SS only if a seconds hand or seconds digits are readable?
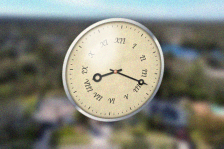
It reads 8:18
